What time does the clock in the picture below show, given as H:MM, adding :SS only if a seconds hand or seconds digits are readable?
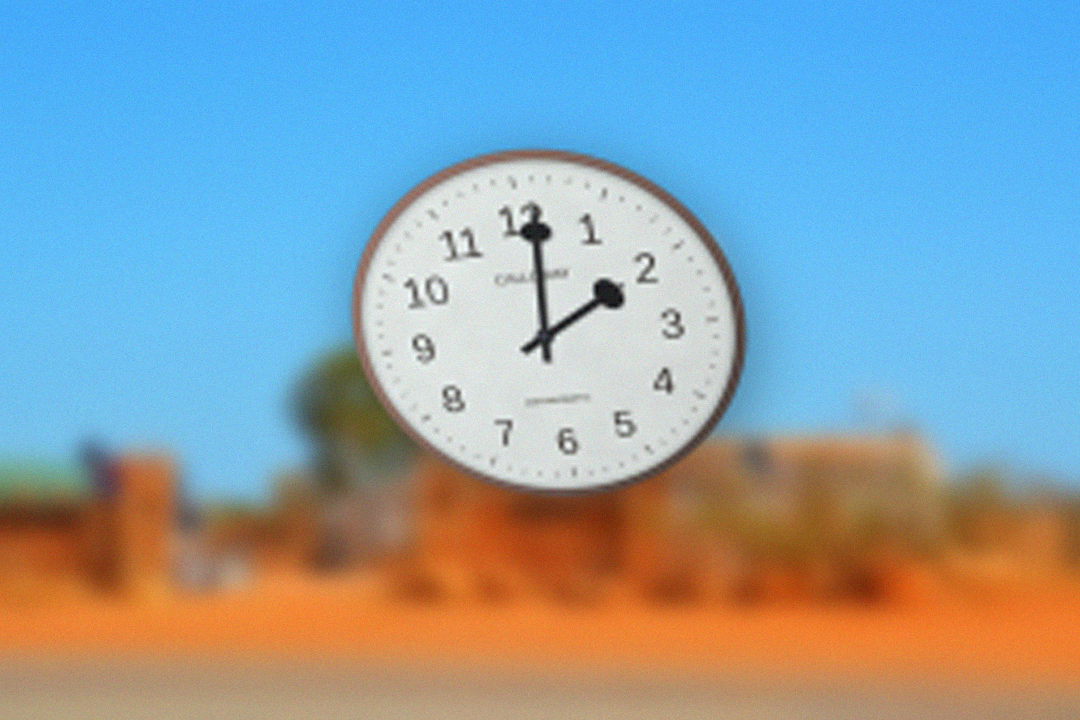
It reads 2:01
